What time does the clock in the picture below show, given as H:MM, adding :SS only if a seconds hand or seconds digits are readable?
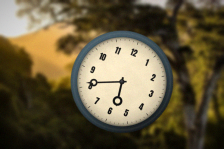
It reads 5:41
